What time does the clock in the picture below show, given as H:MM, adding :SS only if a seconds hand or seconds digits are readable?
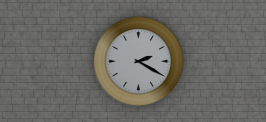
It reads 2:20
